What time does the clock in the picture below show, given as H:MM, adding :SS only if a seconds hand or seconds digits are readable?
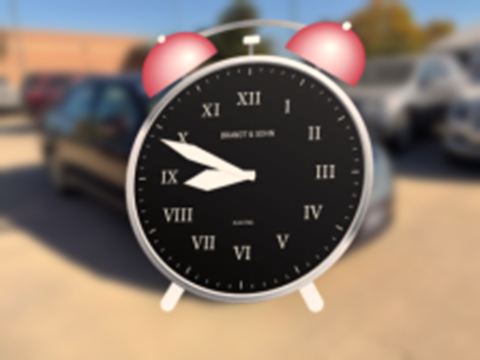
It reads 8:49
